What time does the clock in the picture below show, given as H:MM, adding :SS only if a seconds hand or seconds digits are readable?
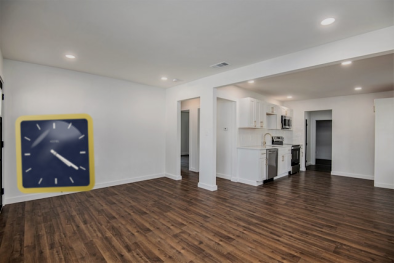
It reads 4:21
